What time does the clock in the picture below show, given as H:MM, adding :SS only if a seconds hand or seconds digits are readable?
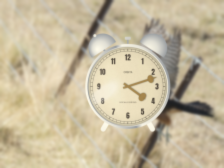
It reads 4:12
